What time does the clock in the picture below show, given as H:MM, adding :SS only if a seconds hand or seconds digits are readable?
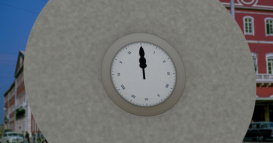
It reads 12:00
